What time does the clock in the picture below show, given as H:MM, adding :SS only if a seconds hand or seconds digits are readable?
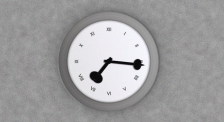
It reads 7:16
